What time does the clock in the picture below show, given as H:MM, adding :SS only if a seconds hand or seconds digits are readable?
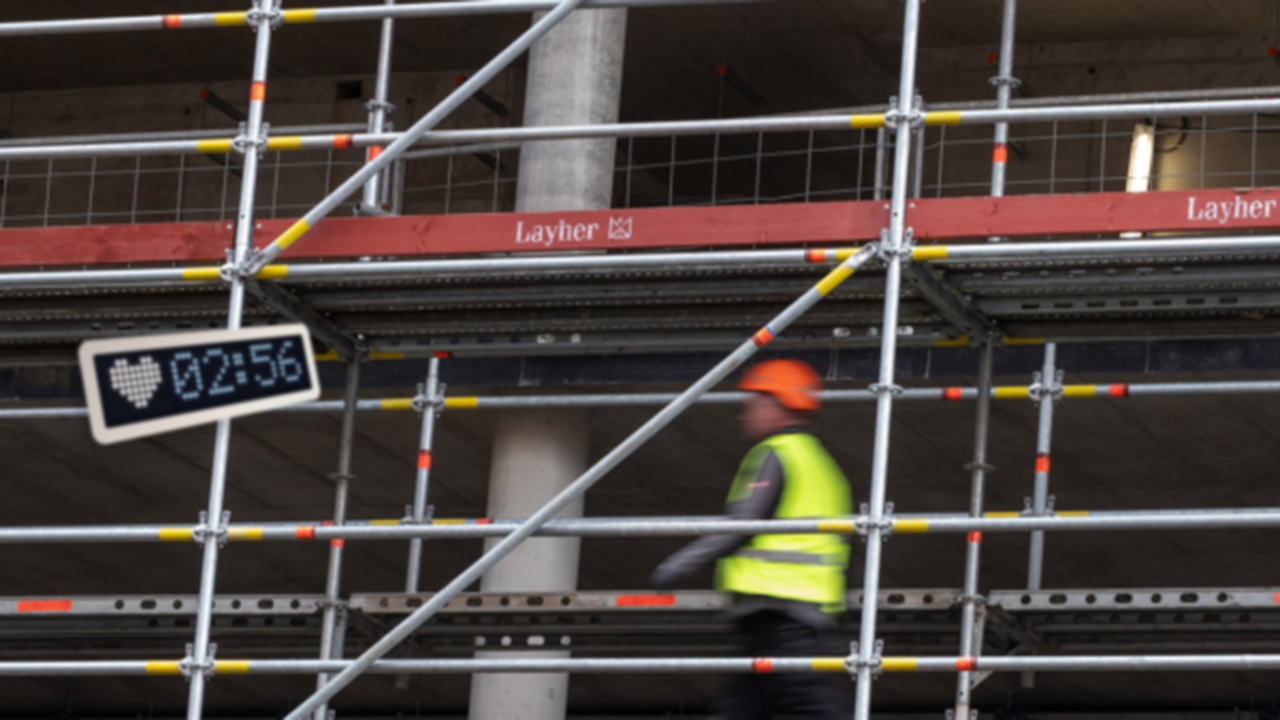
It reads 2:56
